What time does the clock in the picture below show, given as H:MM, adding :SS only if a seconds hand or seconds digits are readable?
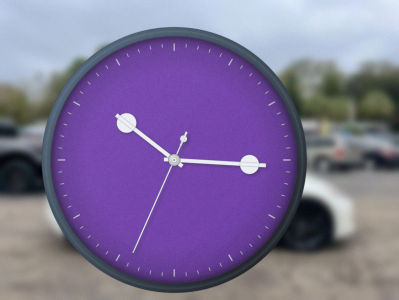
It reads 10:15:34
